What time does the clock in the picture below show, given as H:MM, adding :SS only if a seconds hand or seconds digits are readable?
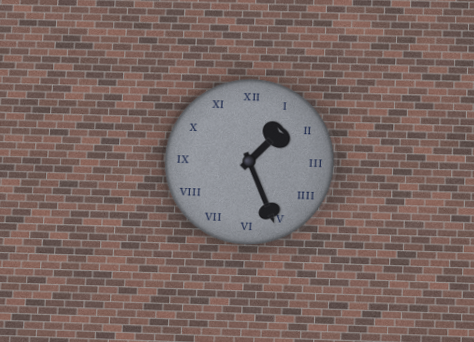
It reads 1:26
